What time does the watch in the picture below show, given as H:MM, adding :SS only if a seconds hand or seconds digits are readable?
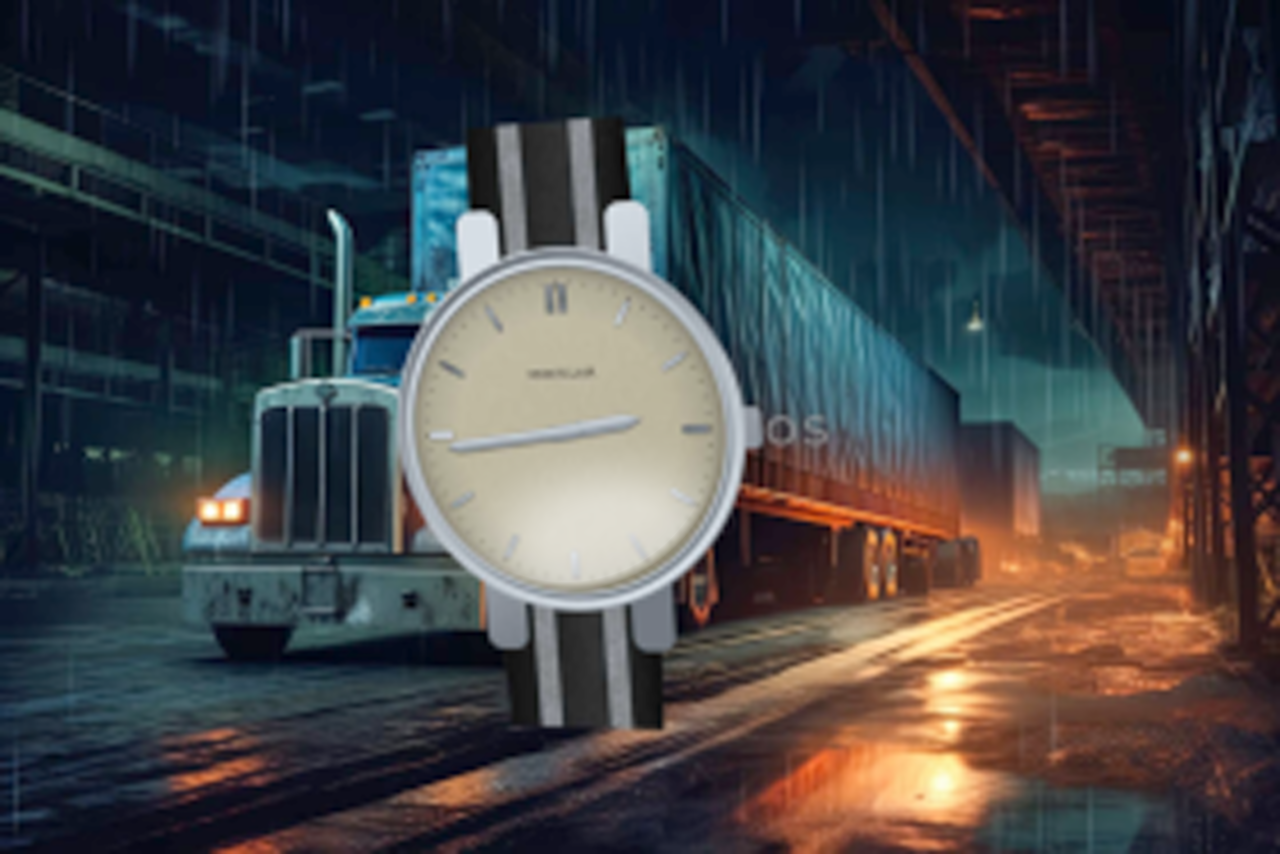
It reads 2:44
